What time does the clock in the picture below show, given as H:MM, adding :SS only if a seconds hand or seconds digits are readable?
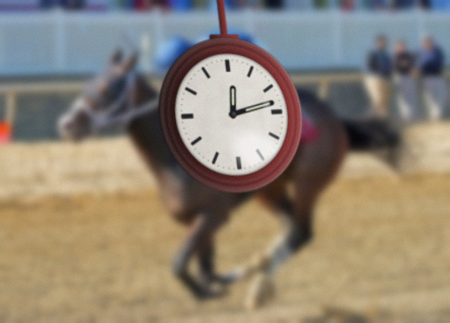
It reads 12:13
